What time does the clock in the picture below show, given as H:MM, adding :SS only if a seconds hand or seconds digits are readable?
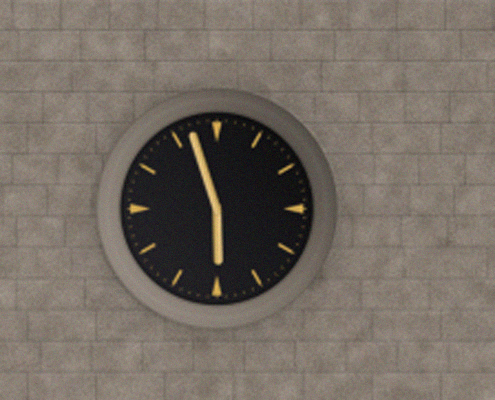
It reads 5:57
